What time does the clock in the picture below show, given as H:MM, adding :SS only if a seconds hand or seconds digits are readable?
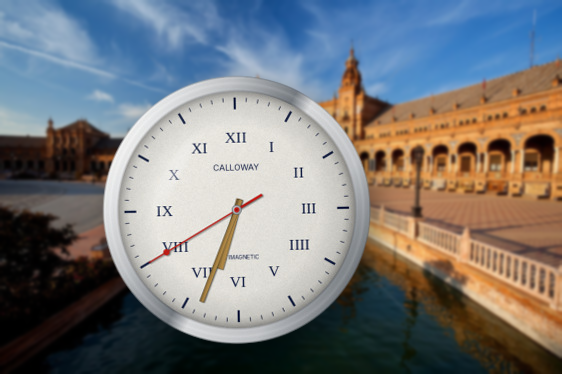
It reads 6:33:40
